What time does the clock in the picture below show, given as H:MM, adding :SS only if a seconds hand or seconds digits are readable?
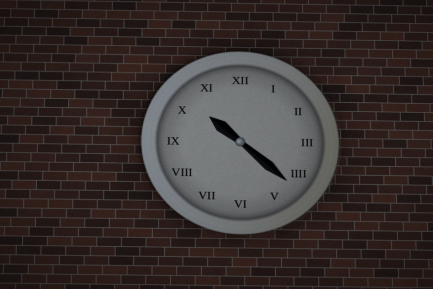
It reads 10:22
